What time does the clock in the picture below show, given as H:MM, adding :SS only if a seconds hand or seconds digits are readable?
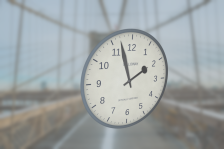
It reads 1:57
